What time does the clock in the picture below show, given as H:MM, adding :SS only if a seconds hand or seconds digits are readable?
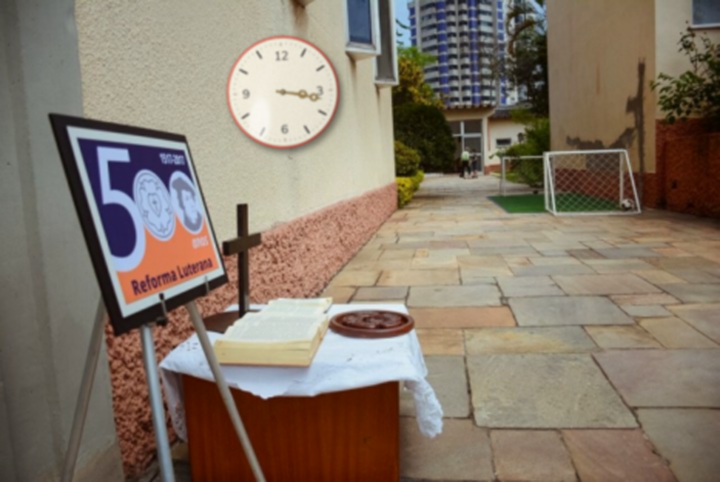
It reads 3:17
